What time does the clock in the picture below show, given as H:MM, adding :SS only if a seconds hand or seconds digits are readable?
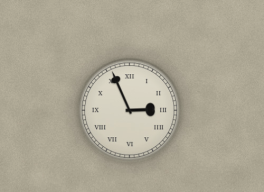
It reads 2:56
